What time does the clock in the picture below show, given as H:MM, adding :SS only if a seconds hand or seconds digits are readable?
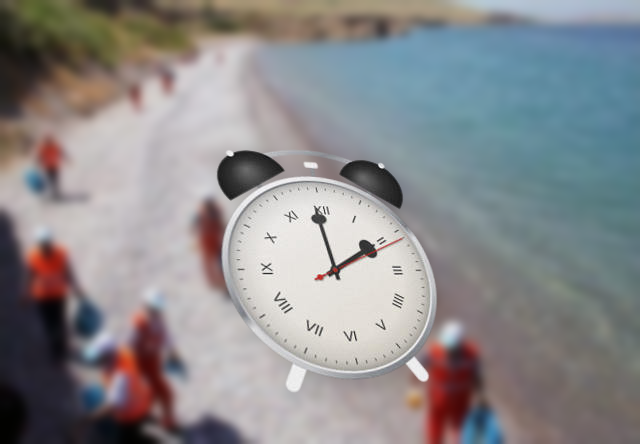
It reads 1:59:11
